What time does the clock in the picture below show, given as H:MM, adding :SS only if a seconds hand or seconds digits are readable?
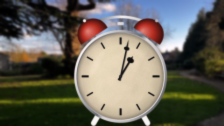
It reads 1:02
